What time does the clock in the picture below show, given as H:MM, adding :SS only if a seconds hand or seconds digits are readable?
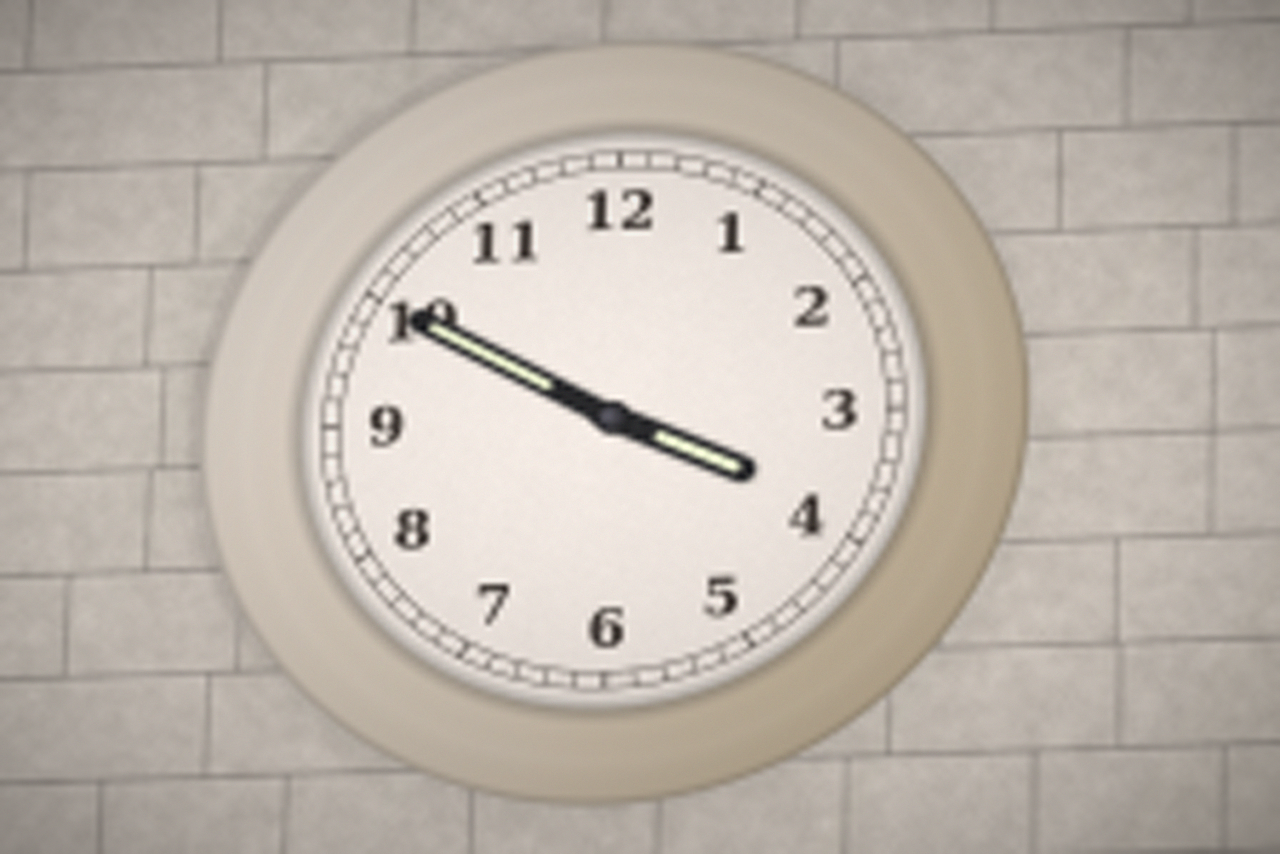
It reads 3:50
